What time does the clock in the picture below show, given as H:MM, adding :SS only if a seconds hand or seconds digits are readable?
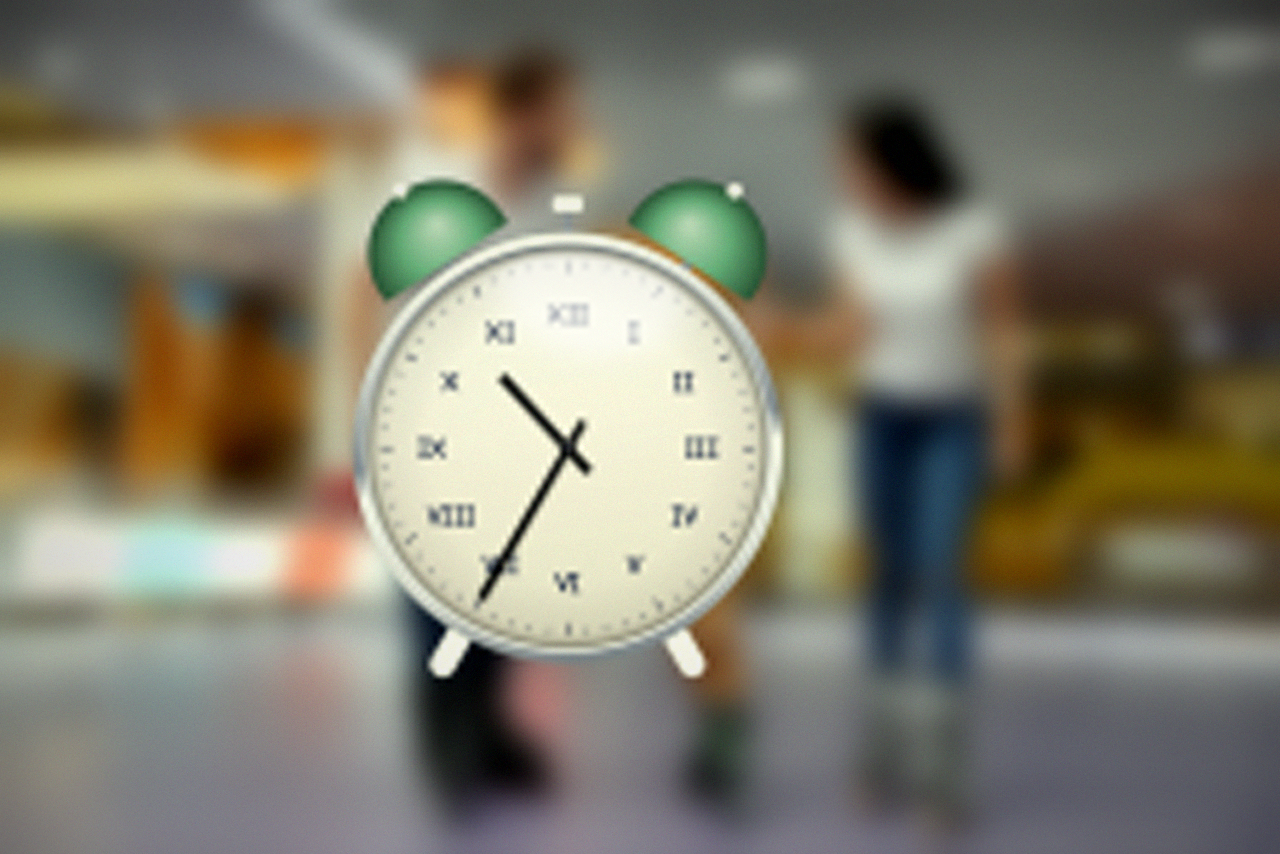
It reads 10:35
